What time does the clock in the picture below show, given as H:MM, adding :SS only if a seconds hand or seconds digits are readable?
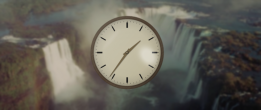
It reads 1:36
